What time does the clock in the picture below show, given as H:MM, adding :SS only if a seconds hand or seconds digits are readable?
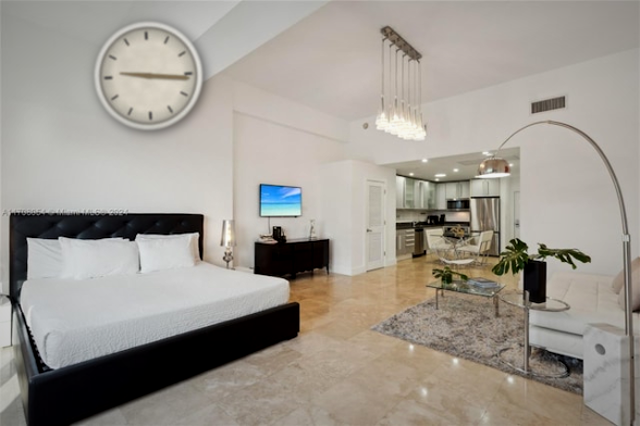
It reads 9:16
